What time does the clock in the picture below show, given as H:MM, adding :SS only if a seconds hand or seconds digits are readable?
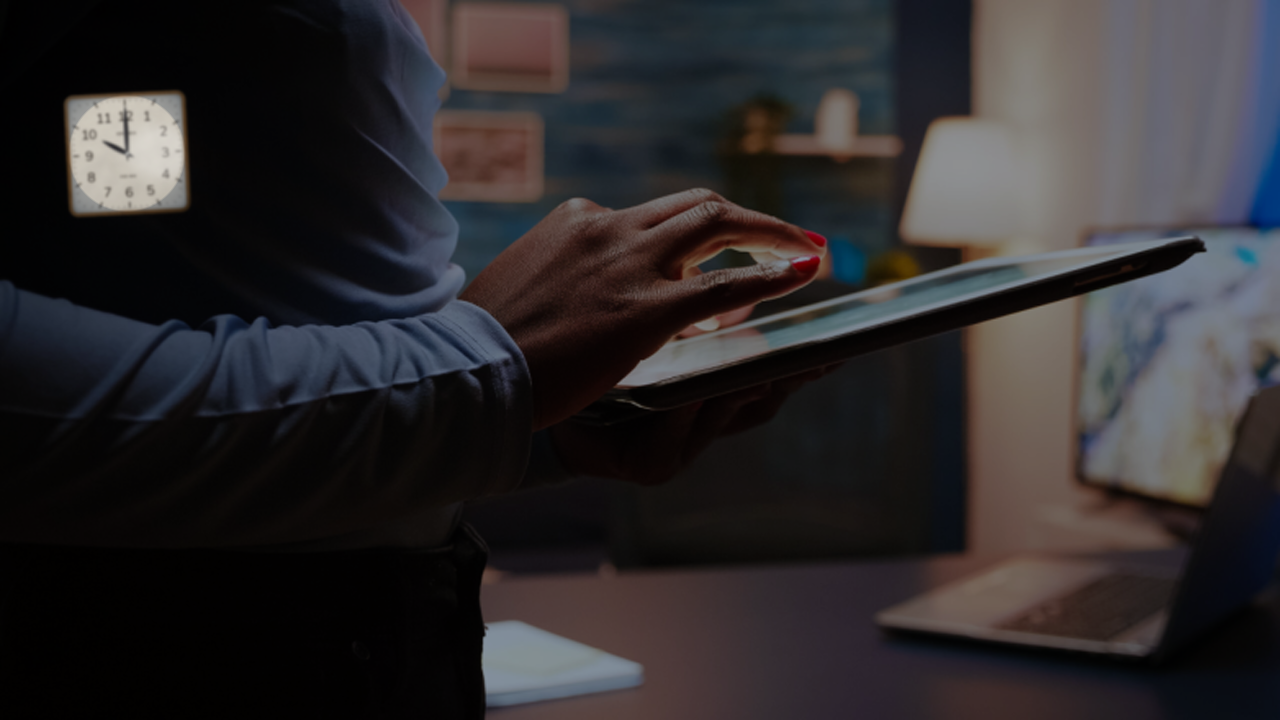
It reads 10:00
